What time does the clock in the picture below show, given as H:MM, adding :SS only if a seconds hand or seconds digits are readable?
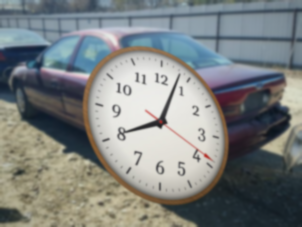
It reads 8:03:19
